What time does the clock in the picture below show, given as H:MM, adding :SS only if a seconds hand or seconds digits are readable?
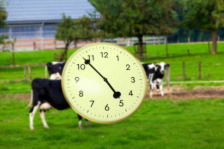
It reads 4:53
